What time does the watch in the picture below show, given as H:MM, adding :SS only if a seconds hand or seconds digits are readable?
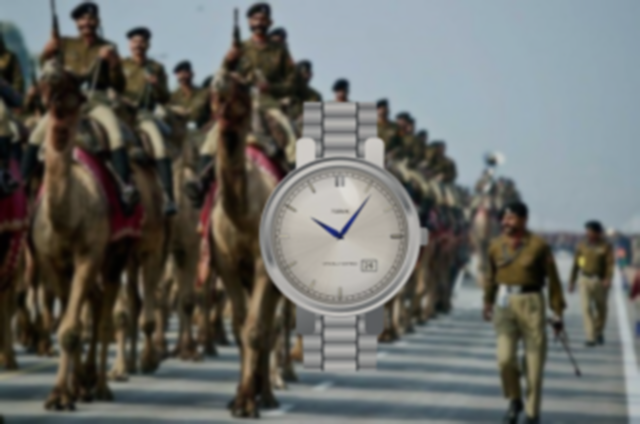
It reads 10:06
